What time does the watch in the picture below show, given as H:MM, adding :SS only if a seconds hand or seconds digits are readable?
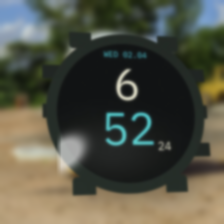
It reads 6:52:24
